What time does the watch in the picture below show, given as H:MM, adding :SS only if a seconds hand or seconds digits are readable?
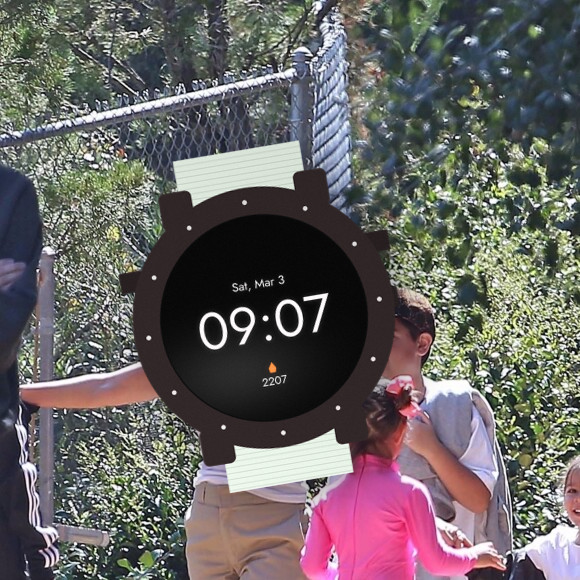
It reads 9:07
